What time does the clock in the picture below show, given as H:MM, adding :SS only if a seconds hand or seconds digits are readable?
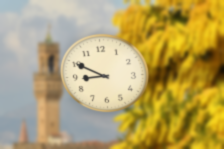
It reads 8:50
